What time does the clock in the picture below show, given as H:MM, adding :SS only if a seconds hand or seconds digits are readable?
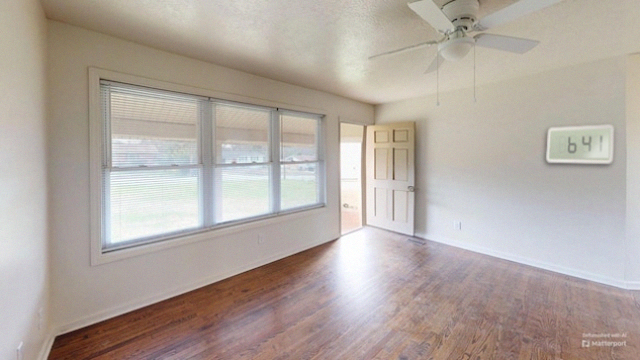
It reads 6:41
